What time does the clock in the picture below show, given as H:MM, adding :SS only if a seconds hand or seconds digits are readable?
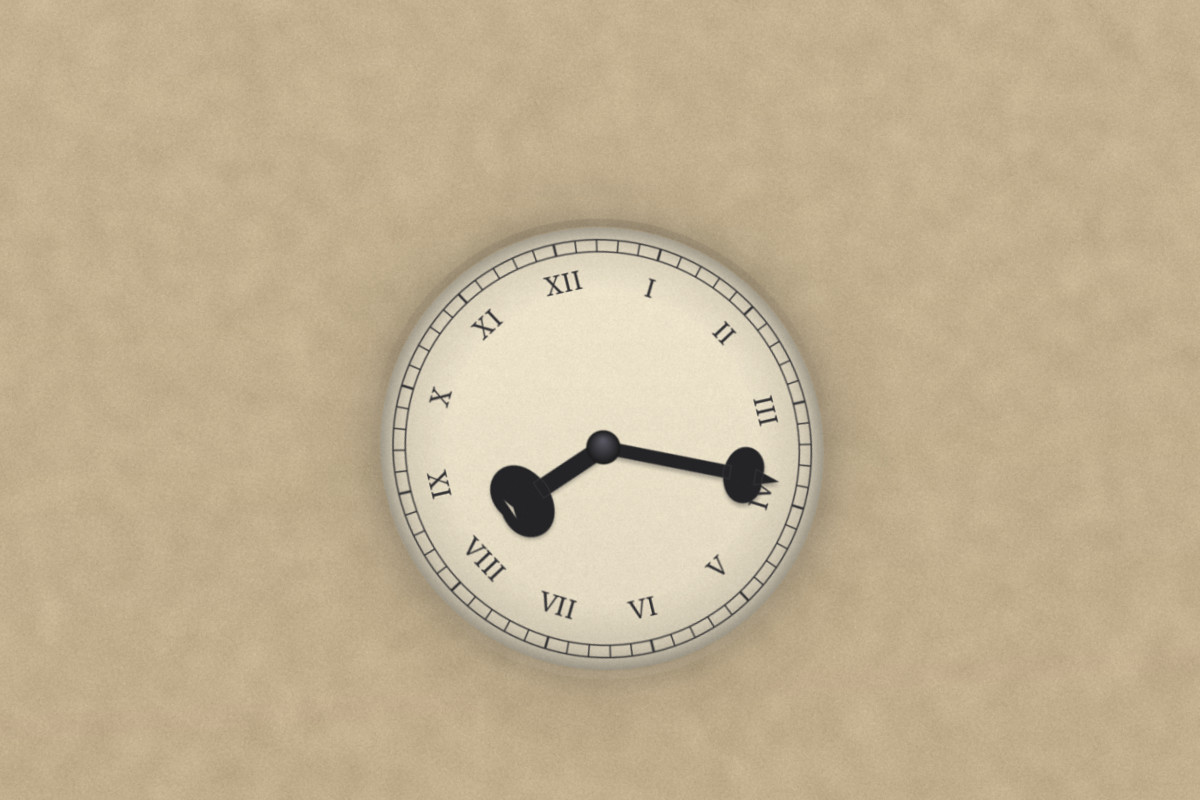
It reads 8:19
